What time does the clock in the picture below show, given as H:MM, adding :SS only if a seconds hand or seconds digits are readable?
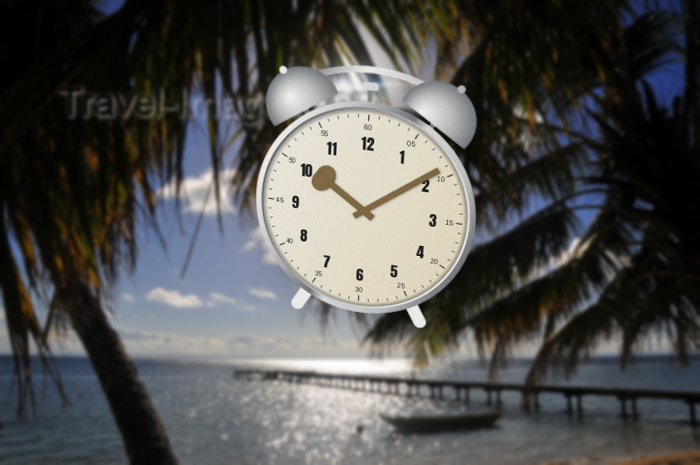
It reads 10:09
